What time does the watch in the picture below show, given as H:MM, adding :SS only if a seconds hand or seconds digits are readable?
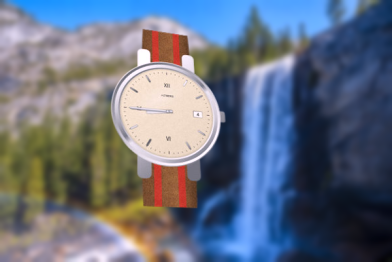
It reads 8:45
